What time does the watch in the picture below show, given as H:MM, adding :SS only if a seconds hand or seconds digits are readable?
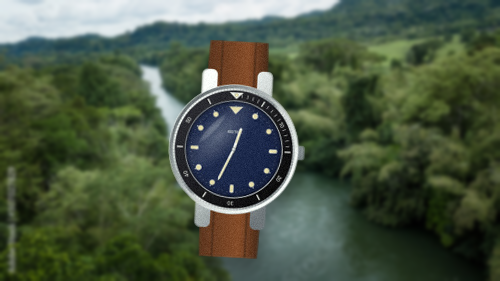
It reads 12:34
